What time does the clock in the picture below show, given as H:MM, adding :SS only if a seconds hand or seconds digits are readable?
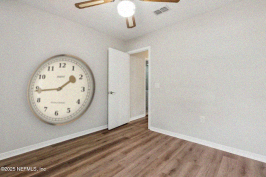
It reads 1:44
